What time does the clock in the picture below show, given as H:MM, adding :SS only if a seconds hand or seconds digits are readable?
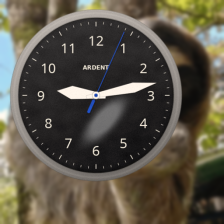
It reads 9:13:04
